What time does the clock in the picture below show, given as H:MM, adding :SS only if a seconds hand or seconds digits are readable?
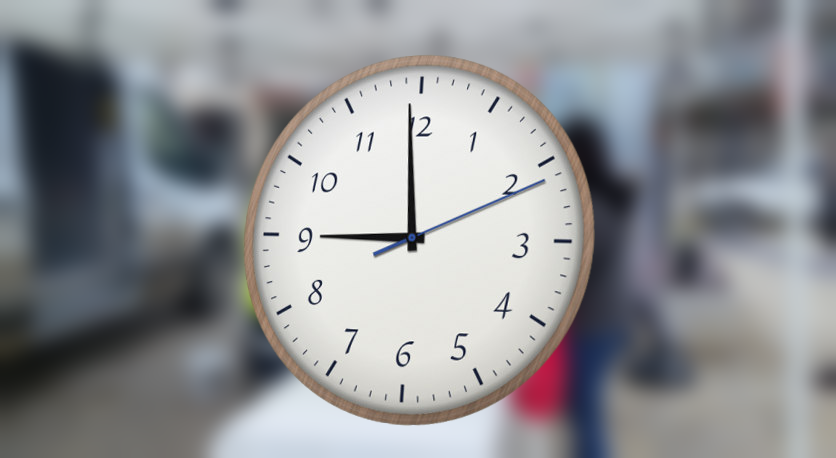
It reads 8:59:11
